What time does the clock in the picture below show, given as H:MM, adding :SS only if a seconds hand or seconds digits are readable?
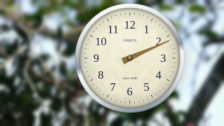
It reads 2:11
